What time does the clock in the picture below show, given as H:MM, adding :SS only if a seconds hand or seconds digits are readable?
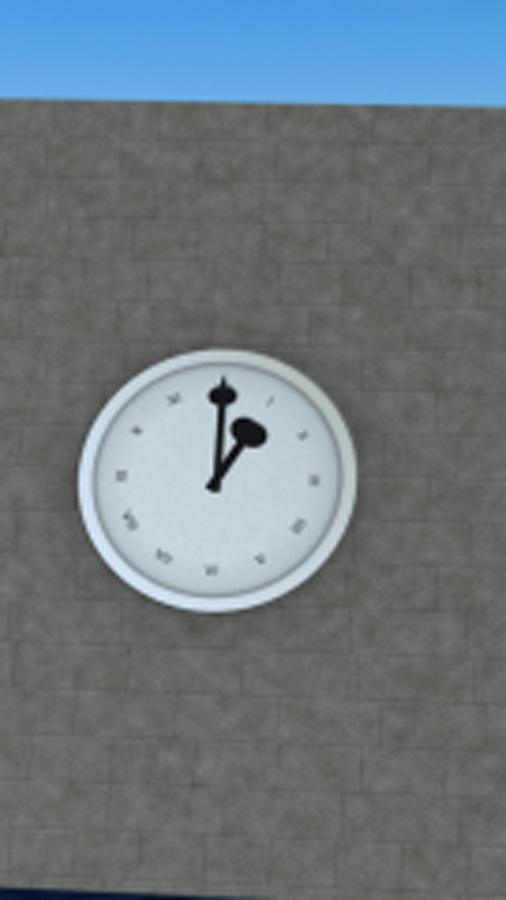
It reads 1:00
